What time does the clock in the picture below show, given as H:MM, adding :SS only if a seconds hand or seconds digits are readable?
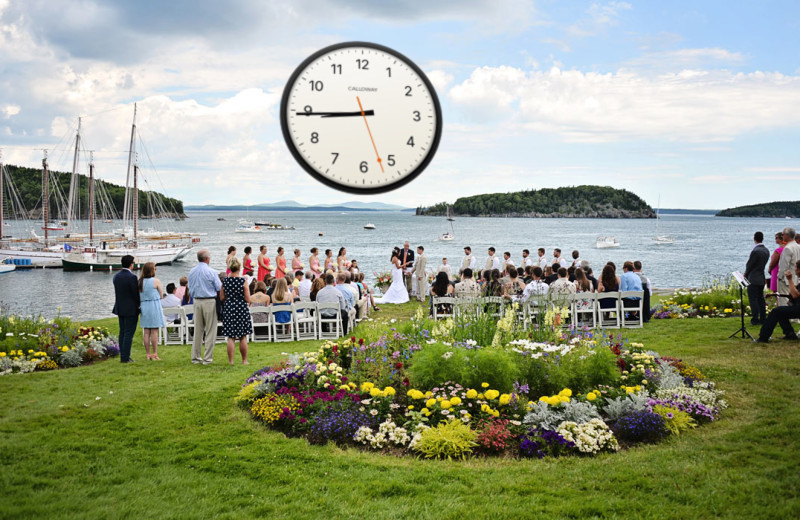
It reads 8:44:27
